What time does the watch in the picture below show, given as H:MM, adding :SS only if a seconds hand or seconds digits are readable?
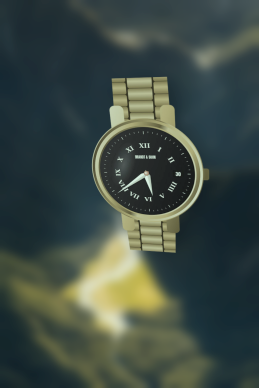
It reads 5:39
